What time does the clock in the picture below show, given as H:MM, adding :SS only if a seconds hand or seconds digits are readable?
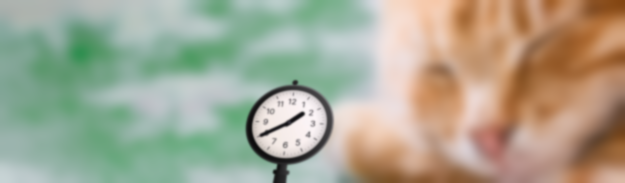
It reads 1:40
